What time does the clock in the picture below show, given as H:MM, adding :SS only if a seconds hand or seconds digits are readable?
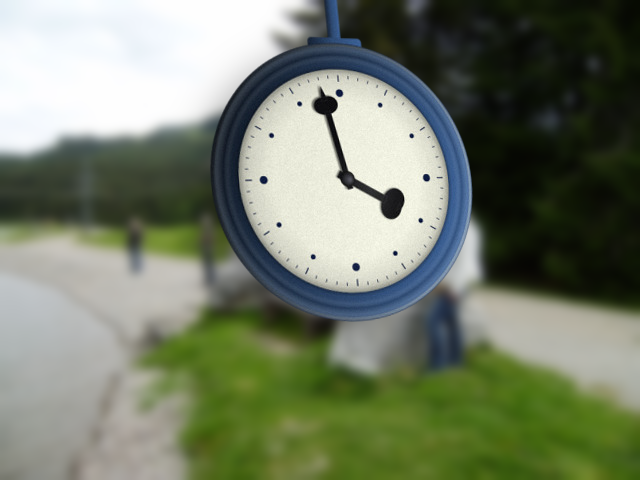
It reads 3:58
